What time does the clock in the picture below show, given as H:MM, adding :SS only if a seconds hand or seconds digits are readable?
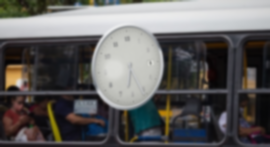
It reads 6:26
